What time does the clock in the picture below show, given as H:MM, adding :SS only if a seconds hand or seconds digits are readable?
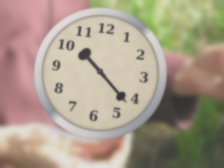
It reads 10:22
